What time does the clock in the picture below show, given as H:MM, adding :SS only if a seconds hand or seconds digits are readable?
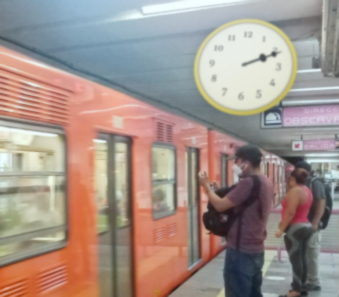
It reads 2:11
